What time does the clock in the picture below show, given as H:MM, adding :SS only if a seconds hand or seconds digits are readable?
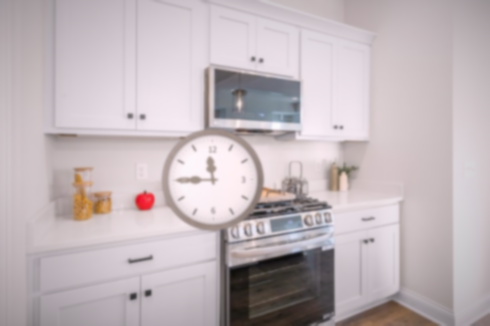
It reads 11:45
